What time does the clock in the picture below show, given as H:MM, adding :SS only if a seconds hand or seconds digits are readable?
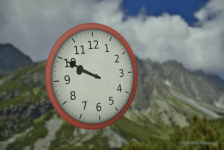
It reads 9:50
